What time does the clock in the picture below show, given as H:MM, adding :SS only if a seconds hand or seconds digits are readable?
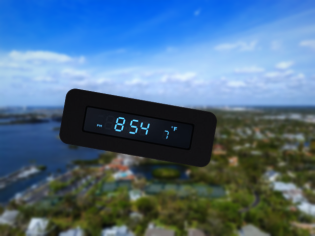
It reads 8:54
